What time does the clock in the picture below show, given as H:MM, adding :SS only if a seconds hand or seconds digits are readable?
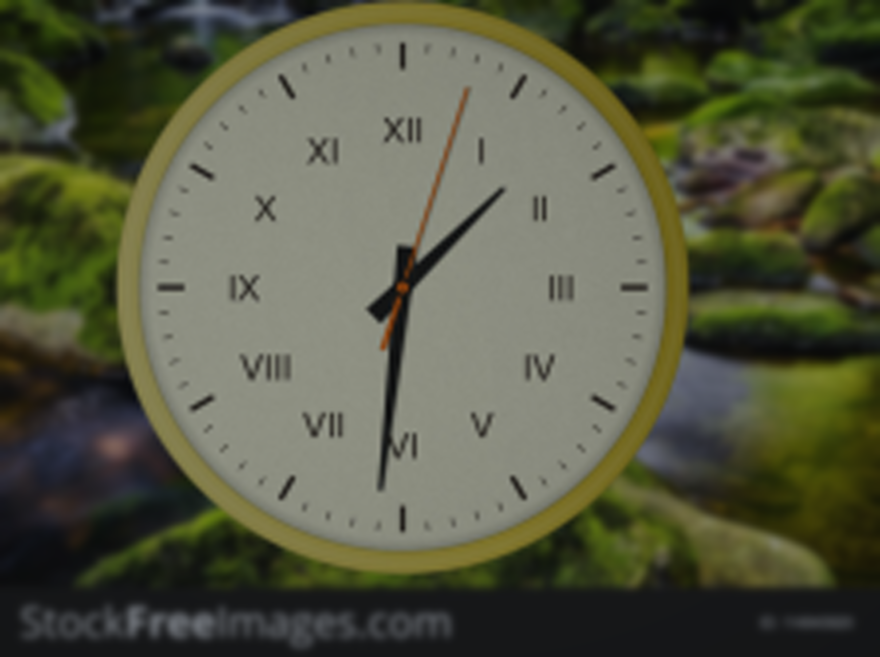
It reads 1:31:03
